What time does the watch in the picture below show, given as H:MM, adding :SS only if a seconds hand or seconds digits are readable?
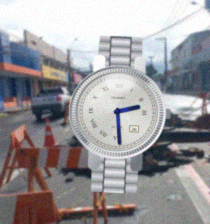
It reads 2:29
